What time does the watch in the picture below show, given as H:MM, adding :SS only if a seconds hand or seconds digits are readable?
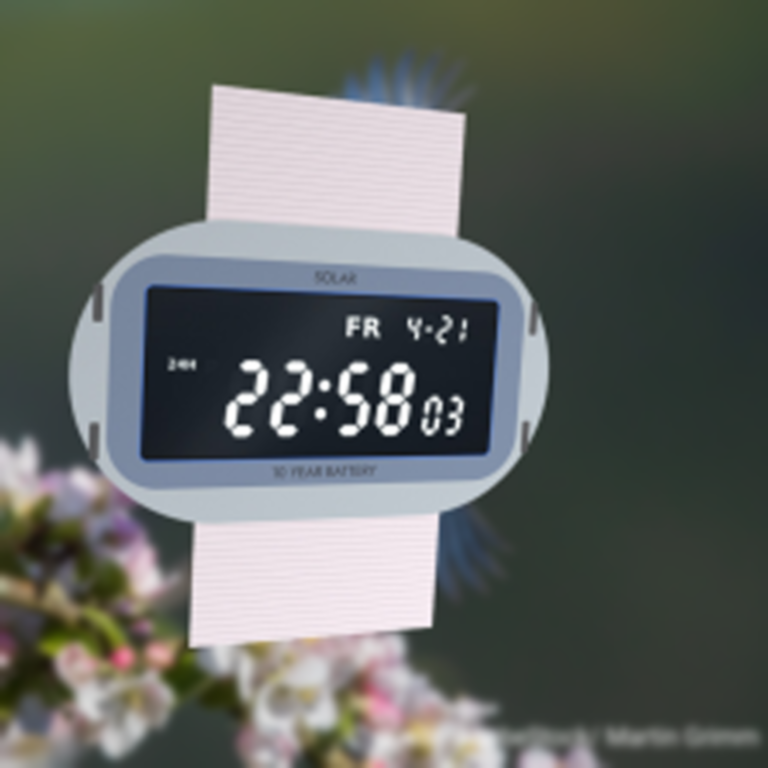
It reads 22:58:03
